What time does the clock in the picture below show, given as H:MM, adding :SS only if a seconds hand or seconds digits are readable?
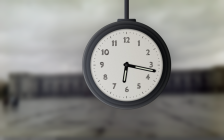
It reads 6:17
